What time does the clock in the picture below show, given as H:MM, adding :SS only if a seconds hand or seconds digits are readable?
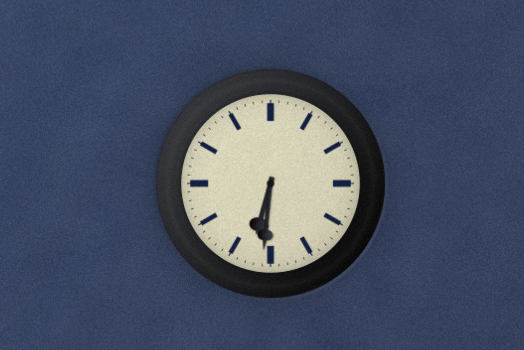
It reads 6:31
